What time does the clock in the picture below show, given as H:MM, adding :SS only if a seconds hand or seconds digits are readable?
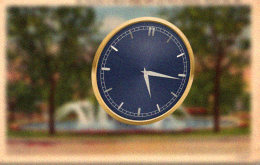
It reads 5:16
